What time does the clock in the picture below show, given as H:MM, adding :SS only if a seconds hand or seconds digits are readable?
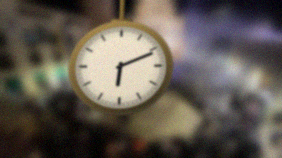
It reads 6:11
